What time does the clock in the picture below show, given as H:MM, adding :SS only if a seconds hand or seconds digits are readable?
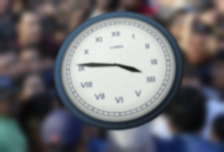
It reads 3:46
